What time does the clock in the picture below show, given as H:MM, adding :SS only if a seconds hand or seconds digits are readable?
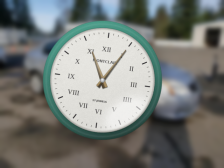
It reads 11:05
